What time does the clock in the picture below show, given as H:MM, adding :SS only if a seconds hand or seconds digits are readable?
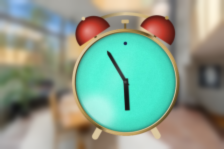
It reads 5:55
